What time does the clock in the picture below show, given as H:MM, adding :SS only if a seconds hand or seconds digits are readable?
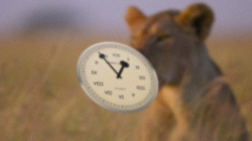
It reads 12:54
